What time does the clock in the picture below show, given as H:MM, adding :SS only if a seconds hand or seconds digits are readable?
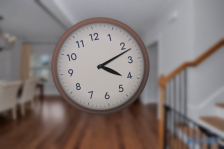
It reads 4:12
